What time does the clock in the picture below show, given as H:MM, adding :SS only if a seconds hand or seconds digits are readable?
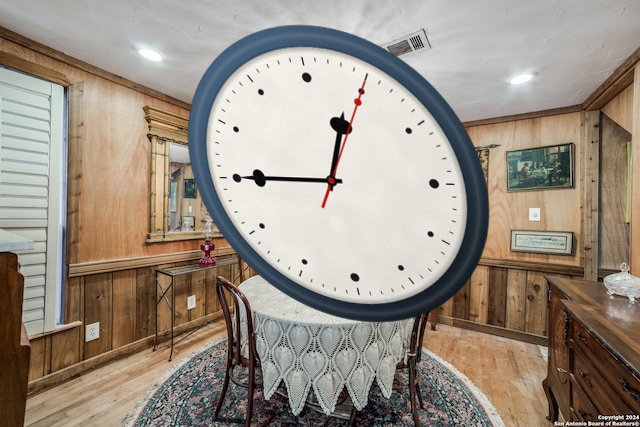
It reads 12:45:05
